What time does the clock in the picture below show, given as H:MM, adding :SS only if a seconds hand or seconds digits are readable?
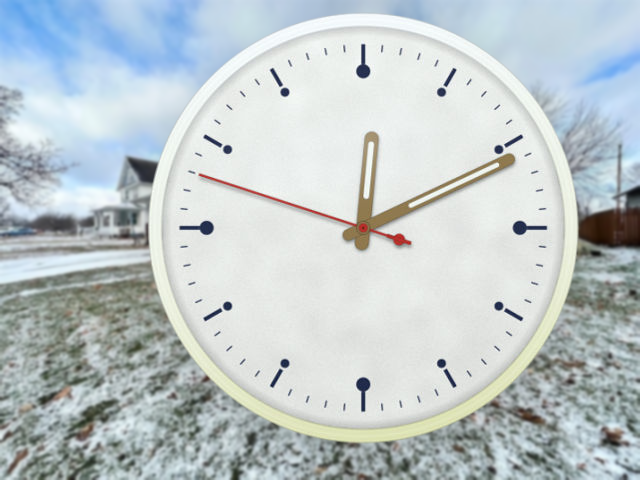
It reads 12:10:48
